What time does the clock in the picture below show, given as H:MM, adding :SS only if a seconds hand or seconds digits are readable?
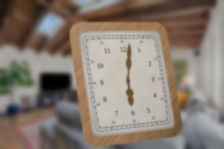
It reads 6:02
